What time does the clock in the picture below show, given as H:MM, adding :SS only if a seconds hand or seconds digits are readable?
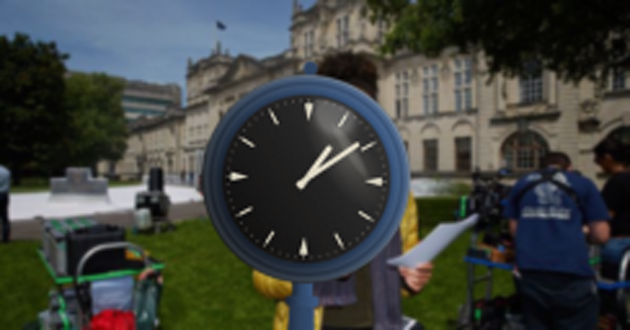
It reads 1:09
